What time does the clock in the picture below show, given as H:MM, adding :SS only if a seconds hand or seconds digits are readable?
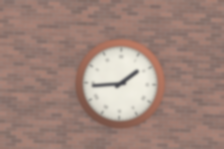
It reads 1:44
